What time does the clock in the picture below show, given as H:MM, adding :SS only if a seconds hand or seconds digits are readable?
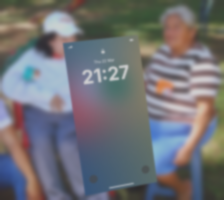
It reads 21:27
